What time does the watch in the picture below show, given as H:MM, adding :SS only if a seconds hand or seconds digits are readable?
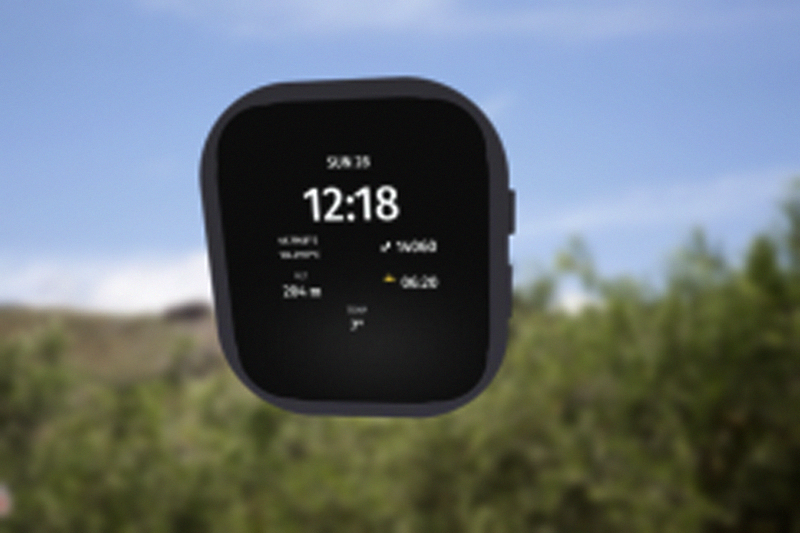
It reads 12:18
